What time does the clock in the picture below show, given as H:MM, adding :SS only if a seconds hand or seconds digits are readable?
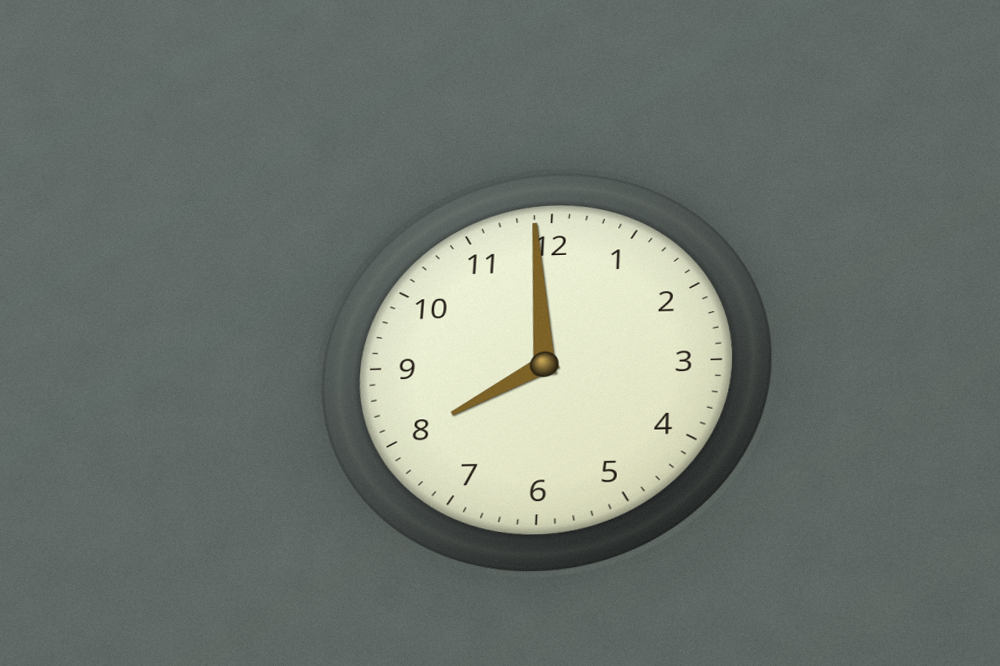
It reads 7:59
